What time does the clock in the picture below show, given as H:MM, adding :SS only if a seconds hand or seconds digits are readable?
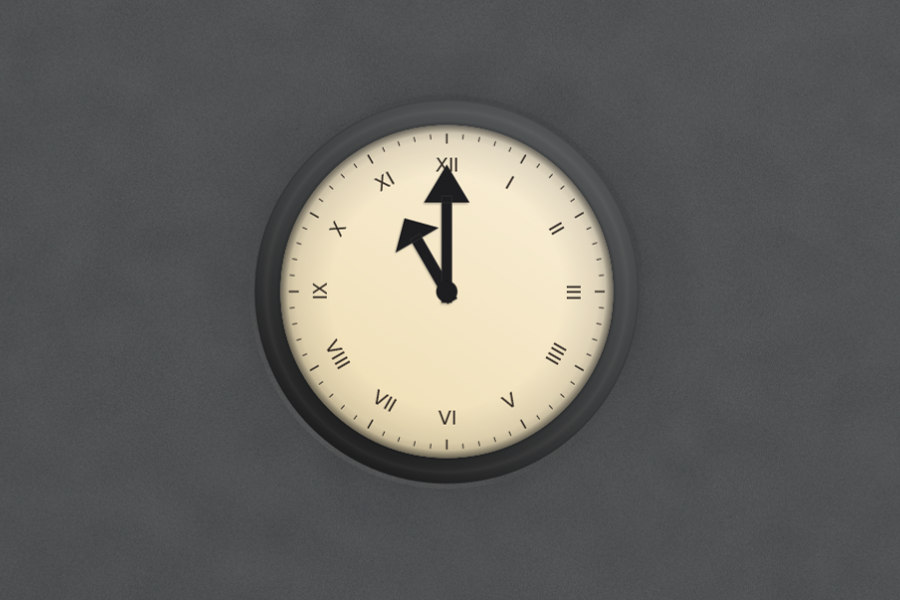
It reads 11:00
